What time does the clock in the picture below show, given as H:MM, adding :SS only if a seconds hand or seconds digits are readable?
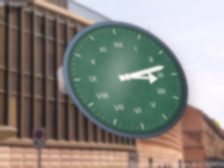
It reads 3:13
